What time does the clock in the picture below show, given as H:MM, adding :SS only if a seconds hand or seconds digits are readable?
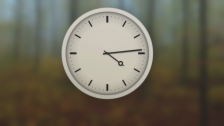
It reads 4:14
